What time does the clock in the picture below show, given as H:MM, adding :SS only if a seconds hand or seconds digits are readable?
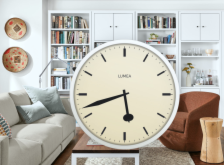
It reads 5:42
